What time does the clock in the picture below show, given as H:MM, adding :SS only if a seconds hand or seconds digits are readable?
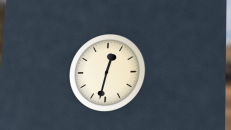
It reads 12:32
